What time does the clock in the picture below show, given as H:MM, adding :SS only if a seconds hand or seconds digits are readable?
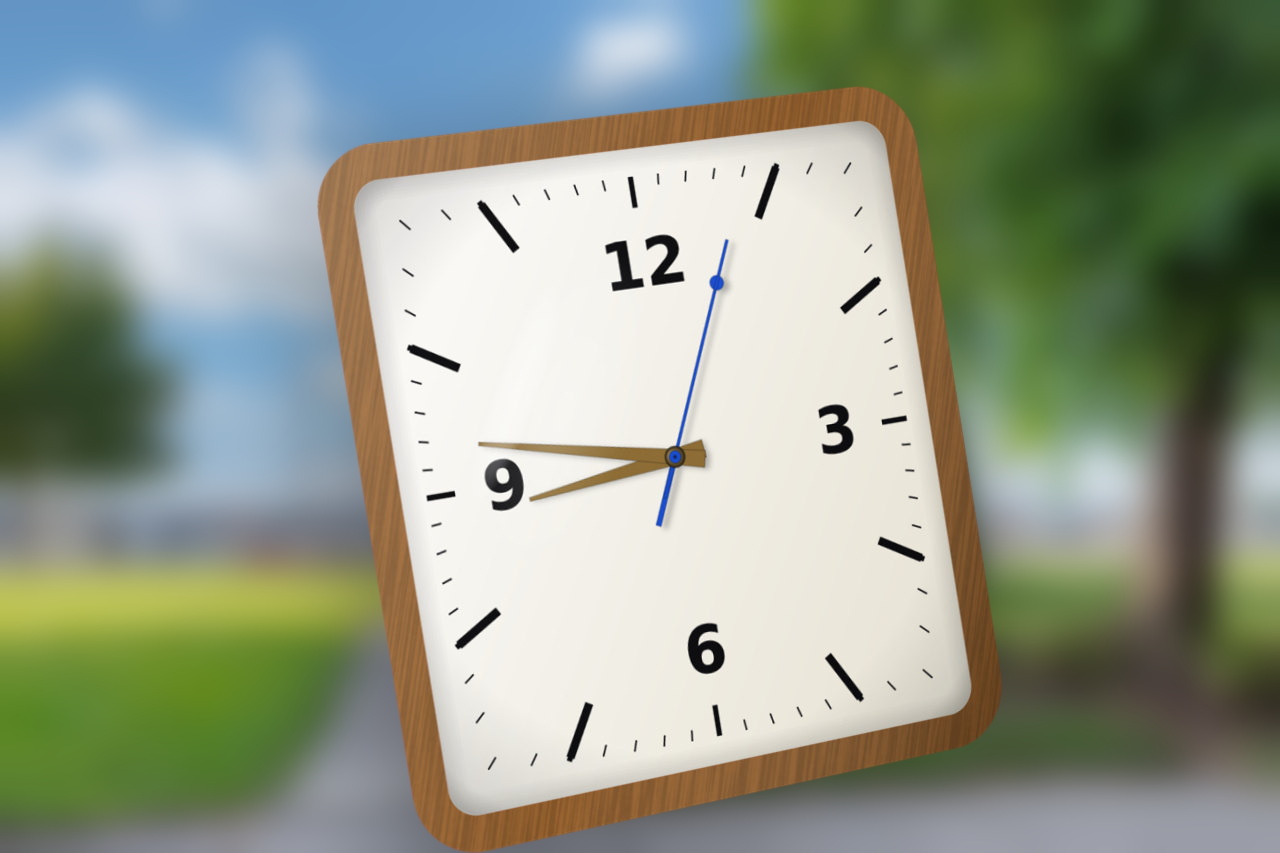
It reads 8:47:04
